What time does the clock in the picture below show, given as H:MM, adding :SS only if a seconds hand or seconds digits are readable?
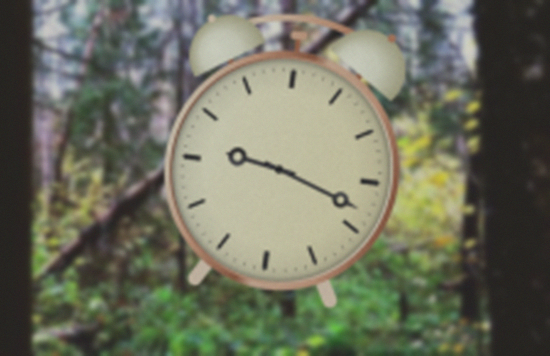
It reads 9:18
